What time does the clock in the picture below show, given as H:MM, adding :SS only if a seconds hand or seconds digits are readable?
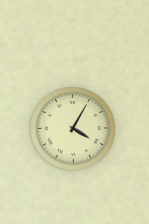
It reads 4:05
